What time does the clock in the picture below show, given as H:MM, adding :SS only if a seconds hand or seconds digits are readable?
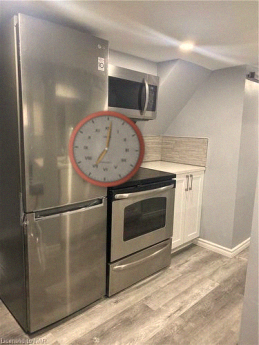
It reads 7:01
